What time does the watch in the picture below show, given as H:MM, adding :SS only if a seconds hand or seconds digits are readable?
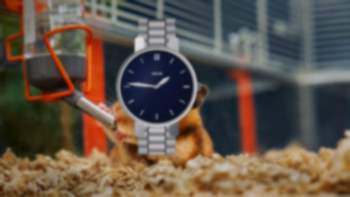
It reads 1:46
